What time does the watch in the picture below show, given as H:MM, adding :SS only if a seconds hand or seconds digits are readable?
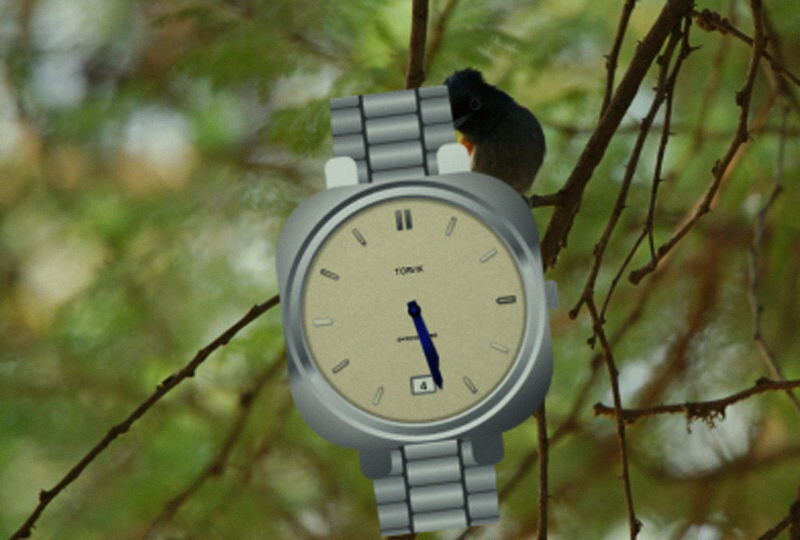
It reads 5:28
